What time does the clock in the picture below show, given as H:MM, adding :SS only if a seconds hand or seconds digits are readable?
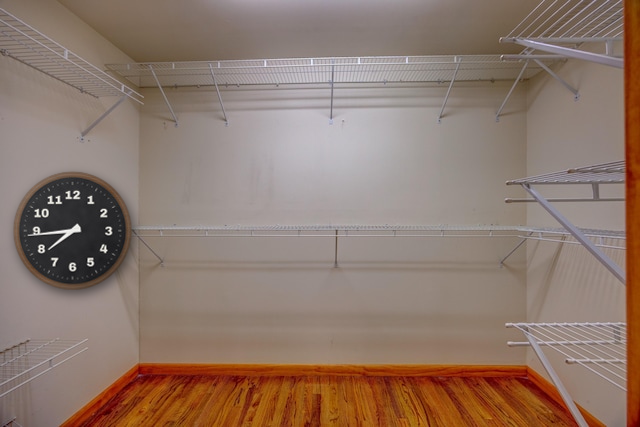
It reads 7:44
